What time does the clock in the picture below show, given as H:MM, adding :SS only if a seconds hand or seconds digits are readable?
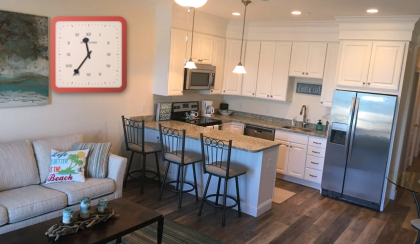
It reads 11:36
